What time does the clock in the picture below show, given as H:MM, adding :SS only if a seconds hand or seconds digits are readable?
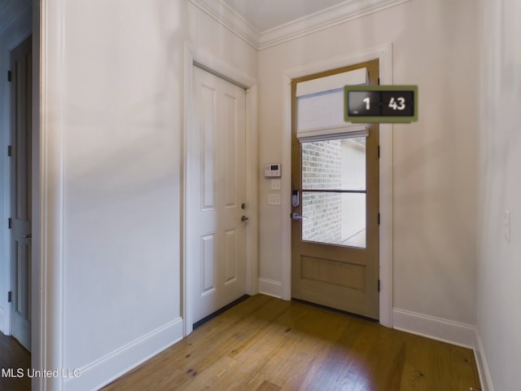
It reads 1:43
